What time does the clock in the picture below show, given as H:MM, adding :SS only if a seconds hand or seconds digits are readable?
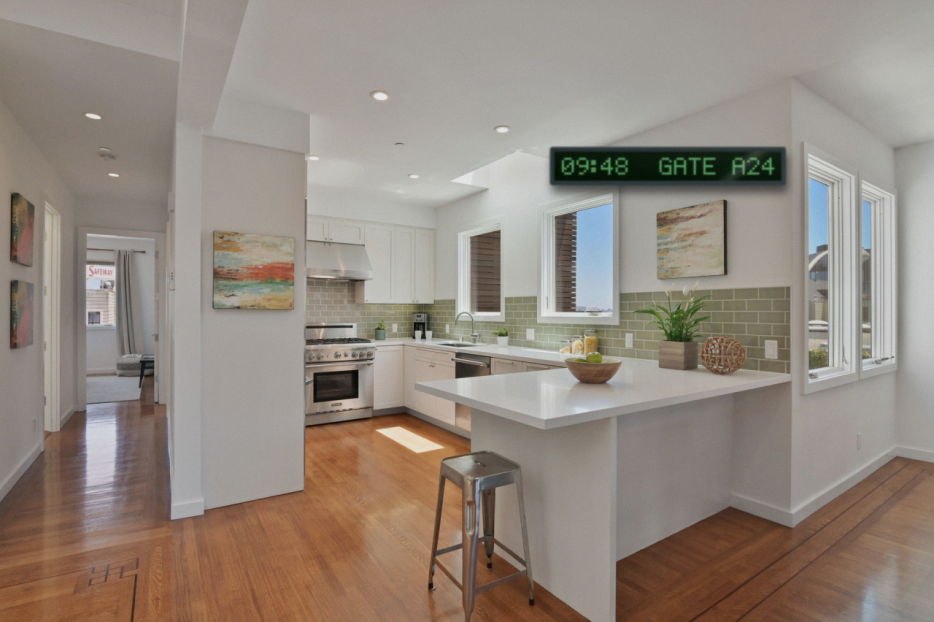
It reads 9:48
